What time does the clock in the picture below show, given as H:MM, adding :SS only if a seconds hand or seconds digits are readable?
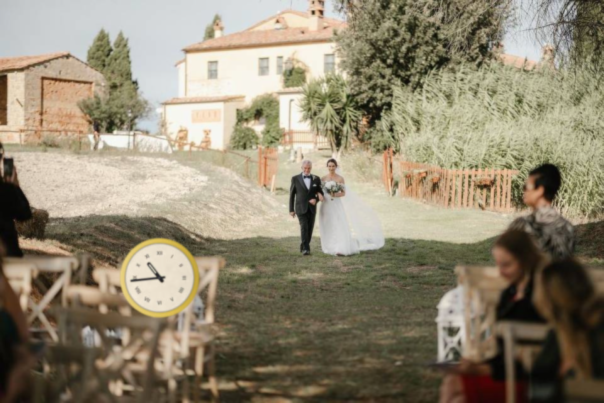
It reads 10:44
